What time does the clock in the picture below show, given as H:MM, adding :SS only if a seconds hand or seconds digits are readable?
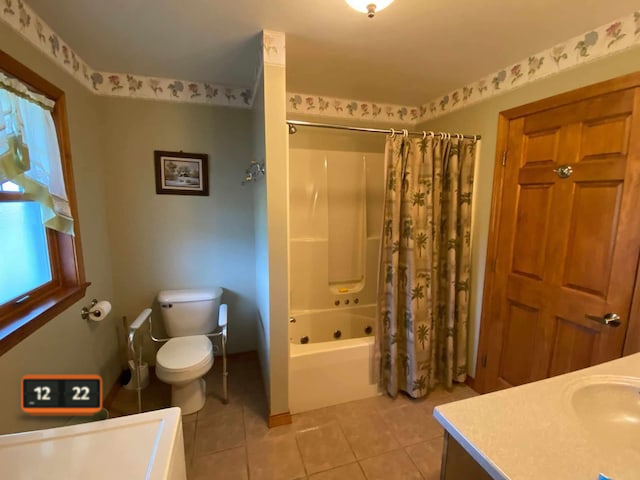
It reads 12:22
